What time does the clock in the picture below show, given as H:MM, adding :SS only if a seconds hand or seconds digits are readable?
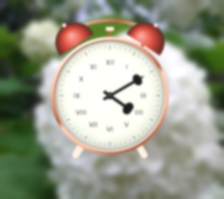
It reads 4:10
